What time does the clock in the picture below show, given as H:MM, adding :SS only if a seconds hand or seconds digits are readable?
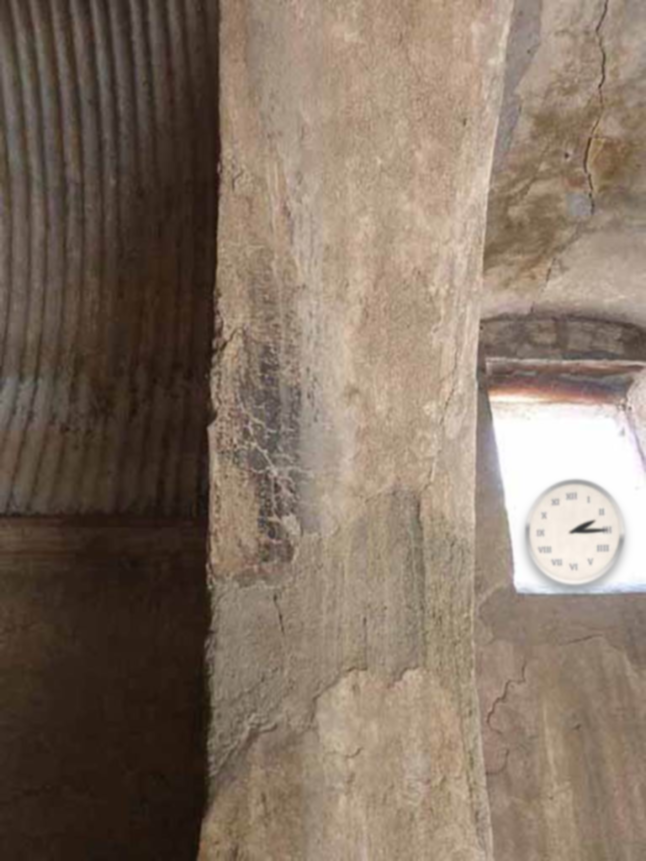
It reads 2:15
